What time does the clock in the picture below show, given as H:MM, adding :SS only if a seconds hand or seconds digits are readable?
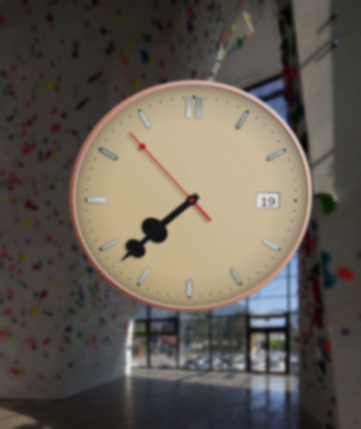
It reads 7:37:53
